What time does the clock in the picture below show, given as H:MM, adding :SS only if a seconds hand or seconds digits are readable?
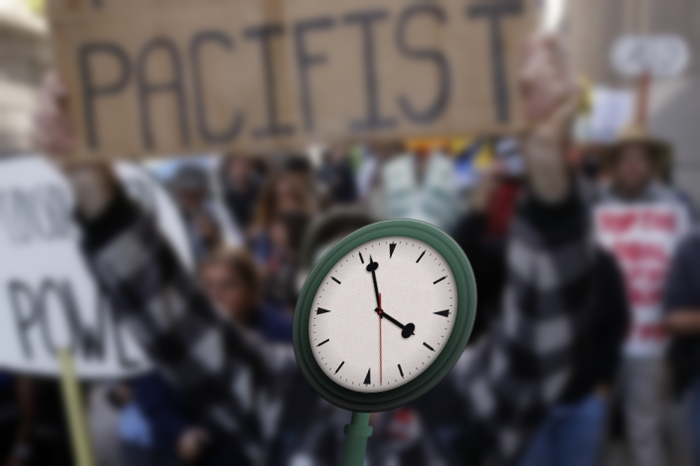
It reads 3:56:28
